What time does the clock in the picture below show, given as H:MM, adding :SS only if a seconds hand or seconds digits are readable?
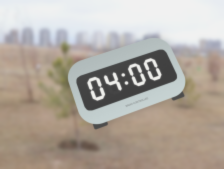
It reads 4:00
